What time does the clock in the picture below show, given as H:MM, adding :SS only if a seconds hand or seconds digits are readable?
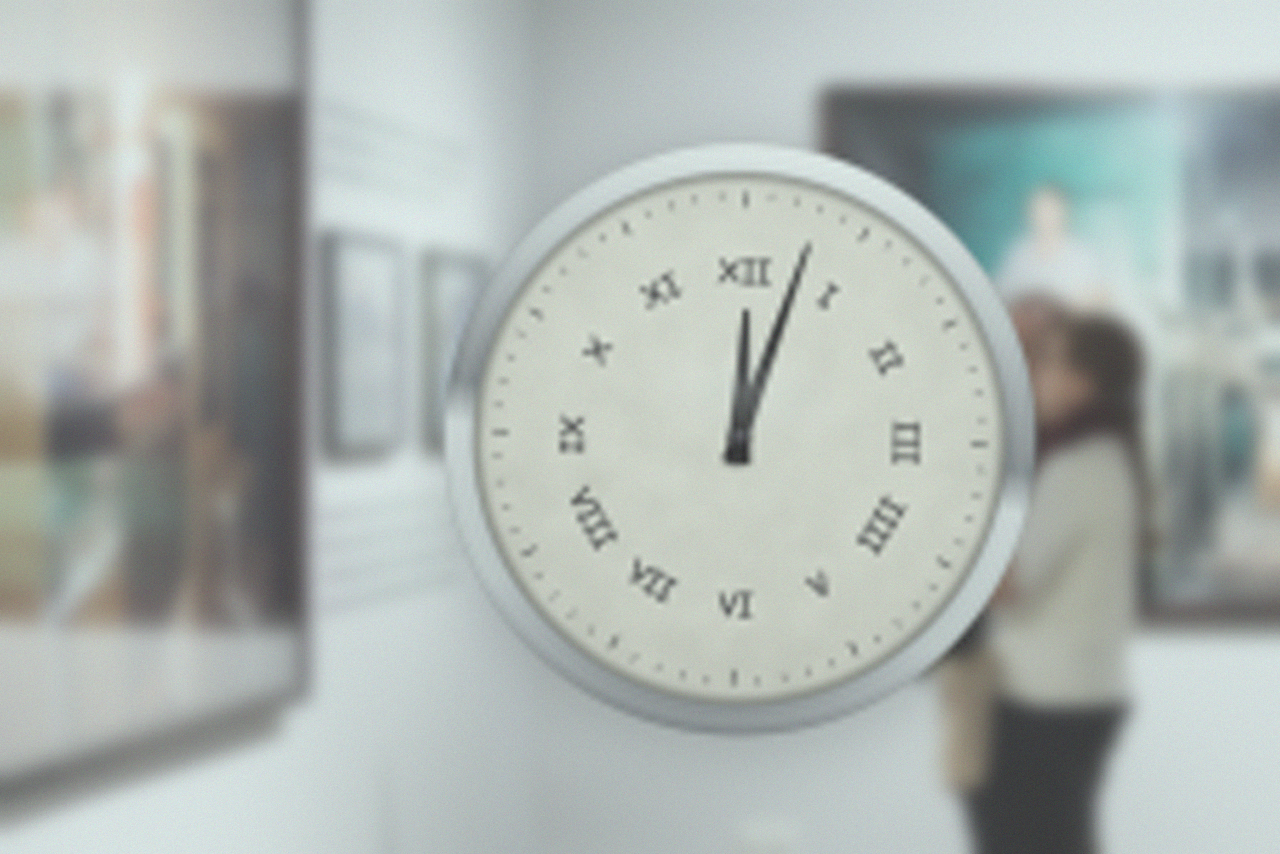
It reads 12:03
